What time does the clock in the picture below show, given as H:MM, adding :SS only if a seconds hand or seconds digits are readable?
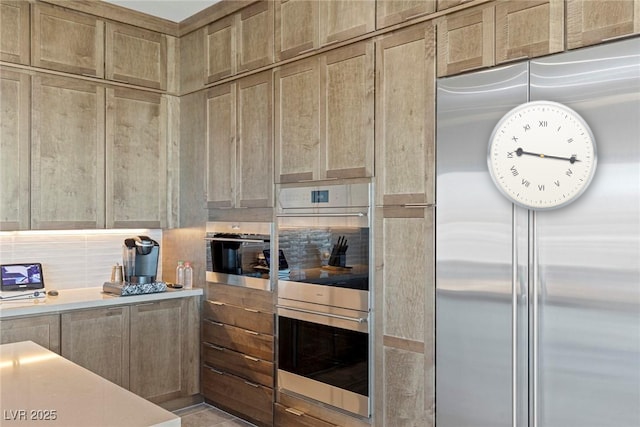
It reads 9:16
